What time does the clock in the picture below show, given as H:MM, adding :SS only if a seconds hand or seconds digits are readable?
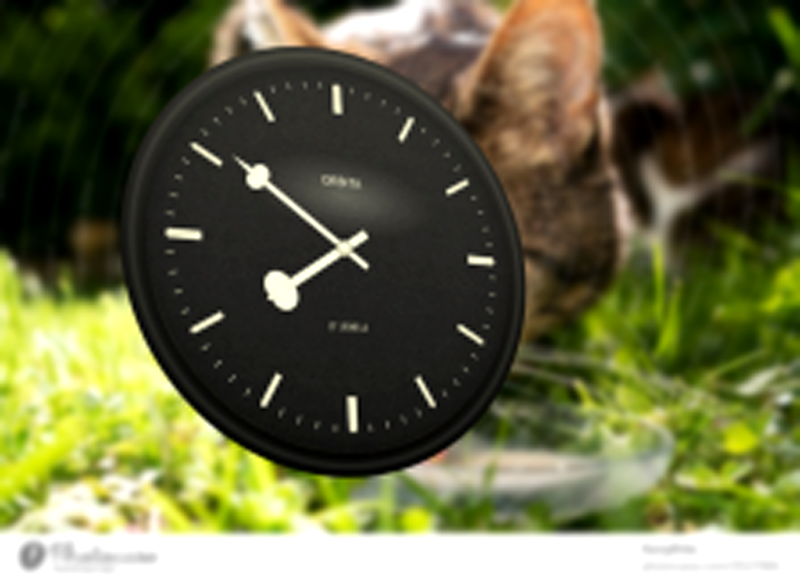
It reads 7:51
